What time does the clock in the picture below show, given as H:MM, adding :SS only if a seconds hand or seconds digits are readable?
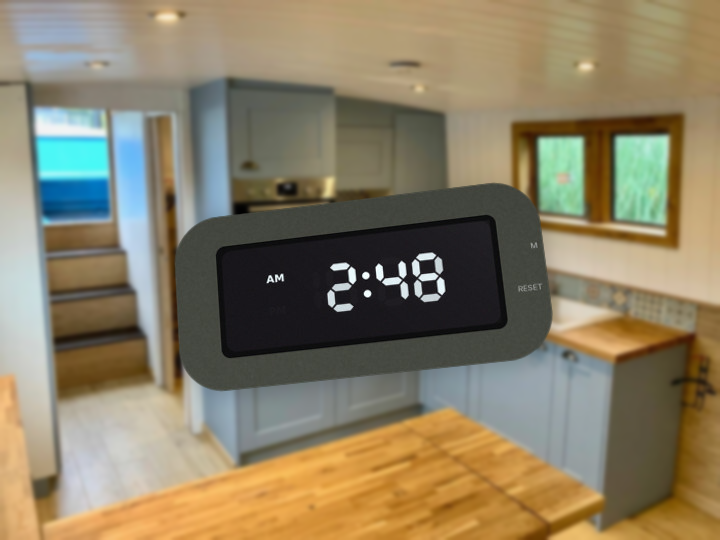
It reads 2:48
